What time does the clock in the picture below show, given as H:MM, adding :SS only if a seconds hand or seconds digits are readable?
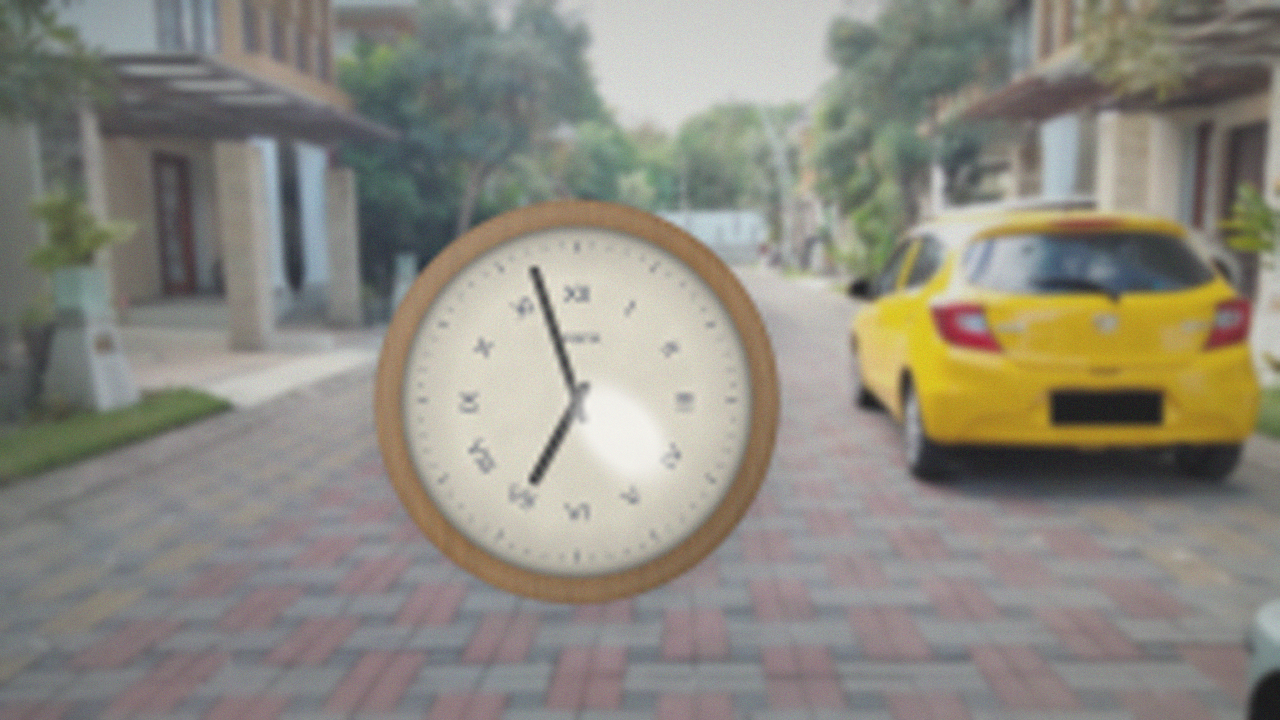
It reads 6:57
